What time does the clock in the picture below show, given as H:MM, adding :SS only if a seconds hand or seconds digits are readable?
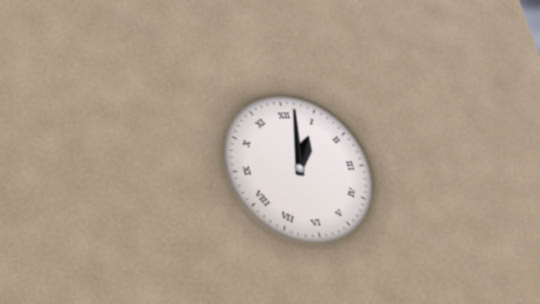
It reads 1:02
